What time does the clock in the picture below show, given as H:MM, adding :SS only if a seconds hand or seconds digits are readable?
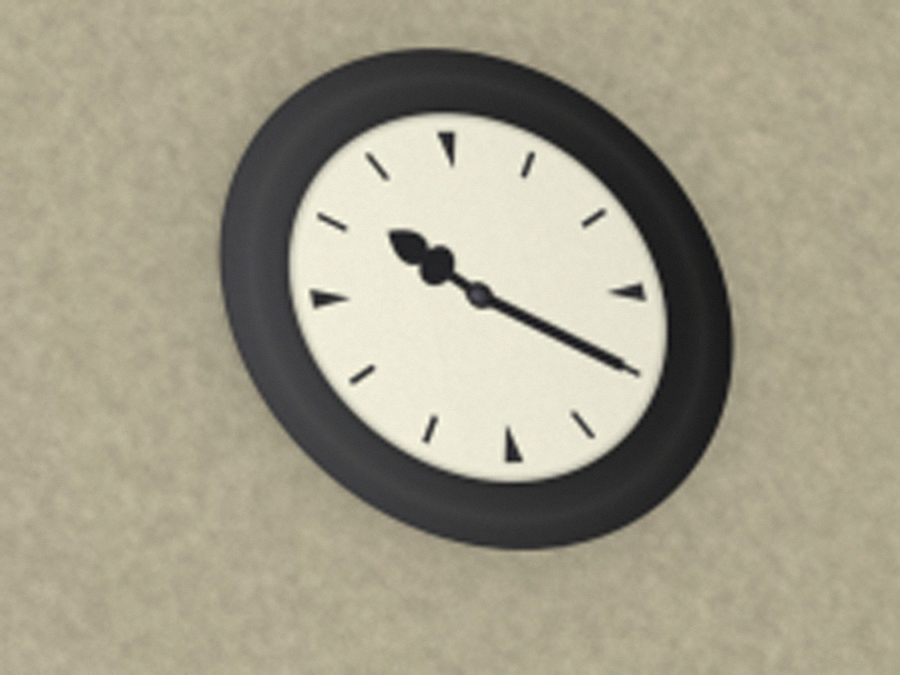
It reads 10:20
